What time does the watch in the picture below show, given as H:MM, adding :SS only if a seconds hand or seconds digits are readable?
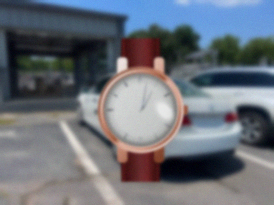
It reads 1:02
